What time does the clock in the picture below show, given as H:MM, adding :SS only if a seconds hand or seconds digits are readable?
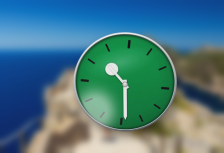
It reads 10:29
